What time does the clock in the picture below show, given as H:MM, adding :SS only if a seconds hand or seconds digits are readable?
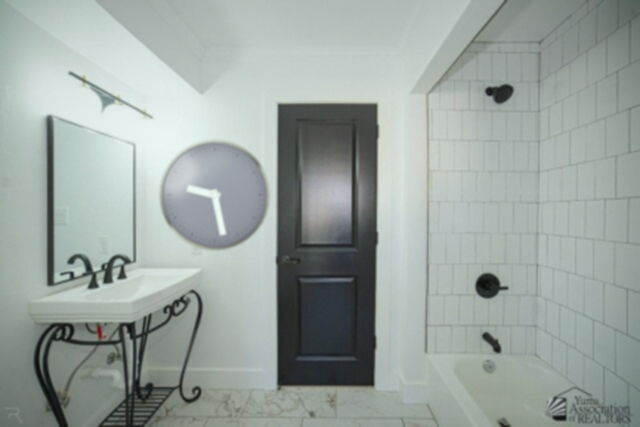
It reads 9:28
